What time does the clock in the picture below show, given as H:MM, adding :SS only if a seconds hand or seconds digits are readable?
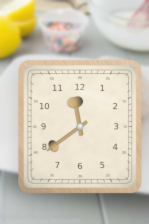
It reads 11:39
